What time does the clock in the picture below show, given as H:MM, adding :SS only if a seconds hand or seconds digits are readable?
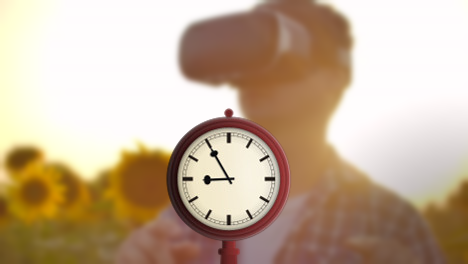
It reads 8:55
